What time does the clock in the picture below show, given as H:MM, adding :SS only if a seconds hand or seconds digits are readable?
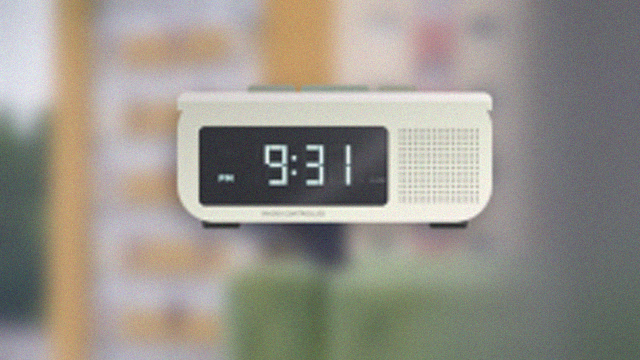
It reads 9:31
